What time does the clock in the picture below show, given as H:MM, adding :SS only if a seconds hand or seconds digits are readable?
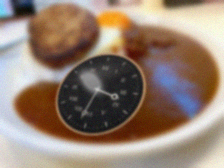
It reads 3:32
